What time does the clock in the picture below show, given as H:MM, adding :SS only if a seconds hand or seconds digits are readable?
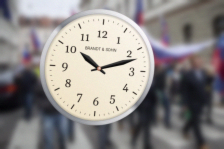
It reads 10:12
